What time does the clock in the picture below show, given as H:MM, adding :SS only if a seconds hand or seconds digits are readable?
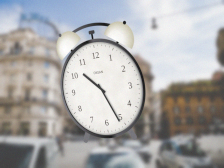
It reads 10:26
